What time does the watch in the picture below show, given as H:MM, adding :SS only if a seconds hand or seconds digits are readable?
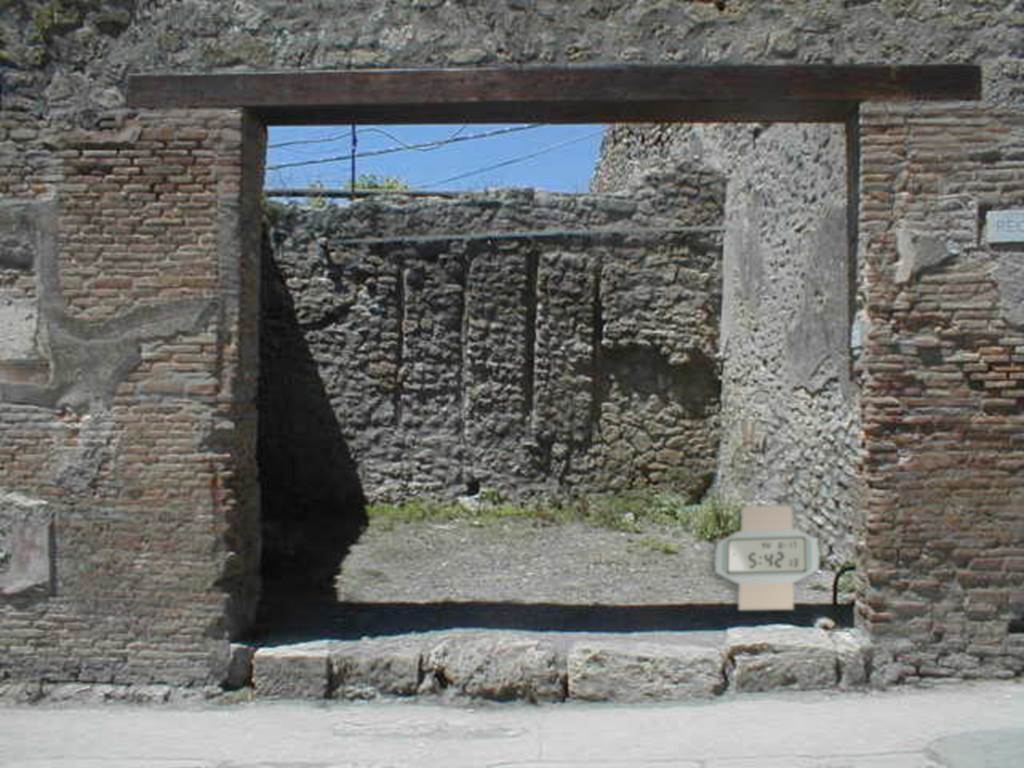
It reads 5:42
